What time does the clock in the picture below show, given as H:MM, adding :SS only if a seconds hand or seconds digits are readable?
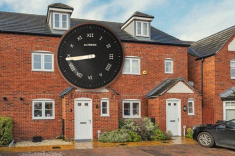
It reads 8:44
